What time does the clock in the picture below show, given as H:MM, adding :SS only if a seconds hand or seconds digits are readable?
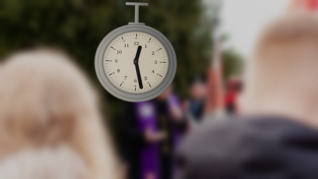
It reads 12:28
